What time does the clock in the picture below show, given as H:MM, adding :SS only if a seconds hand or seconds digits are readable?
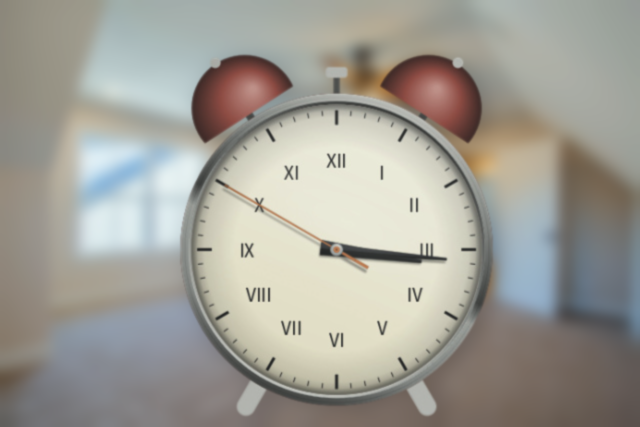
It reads 3:15:50
